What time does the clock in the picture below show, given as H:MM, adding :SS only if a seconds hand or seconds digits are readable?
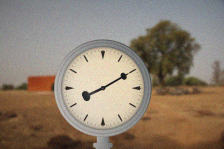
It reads 8:10
